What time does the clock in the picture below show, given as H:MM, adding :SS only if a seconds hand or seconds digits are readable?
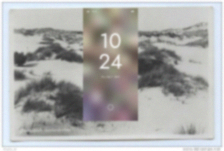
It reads 10:24
